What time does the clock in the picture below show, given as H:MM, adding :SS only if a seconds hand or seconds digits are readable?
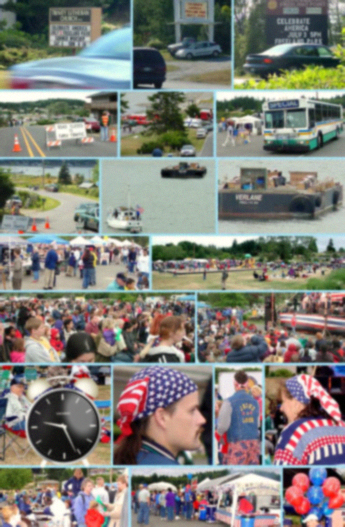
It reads 9:26
